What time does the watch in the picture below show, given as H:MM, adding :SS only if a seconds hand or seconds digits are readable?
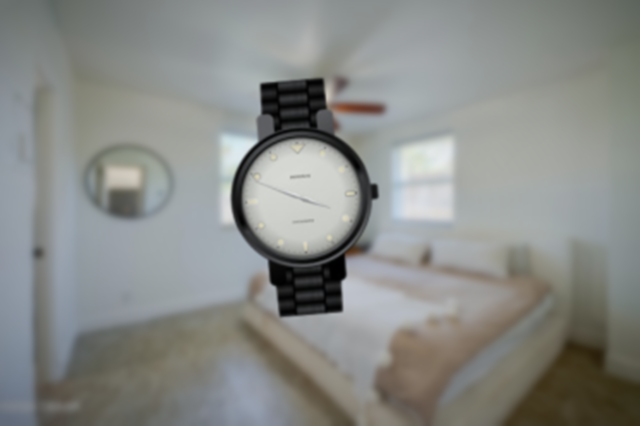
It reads 3:49
